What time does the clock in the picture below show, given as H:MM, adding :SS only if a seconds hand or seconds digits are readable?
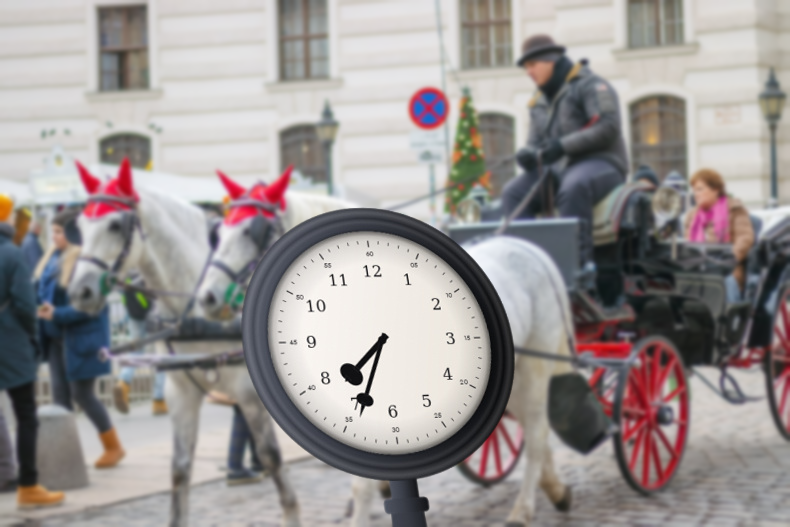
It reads 7:34
